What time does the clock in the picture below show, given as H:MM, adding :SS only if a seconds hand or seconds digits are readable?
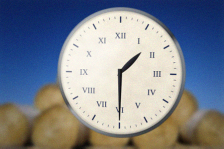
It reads 1:30
